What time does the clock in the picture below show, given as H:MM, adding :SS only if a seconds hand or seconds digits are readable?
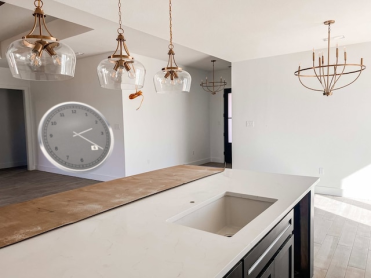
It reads 2:21
